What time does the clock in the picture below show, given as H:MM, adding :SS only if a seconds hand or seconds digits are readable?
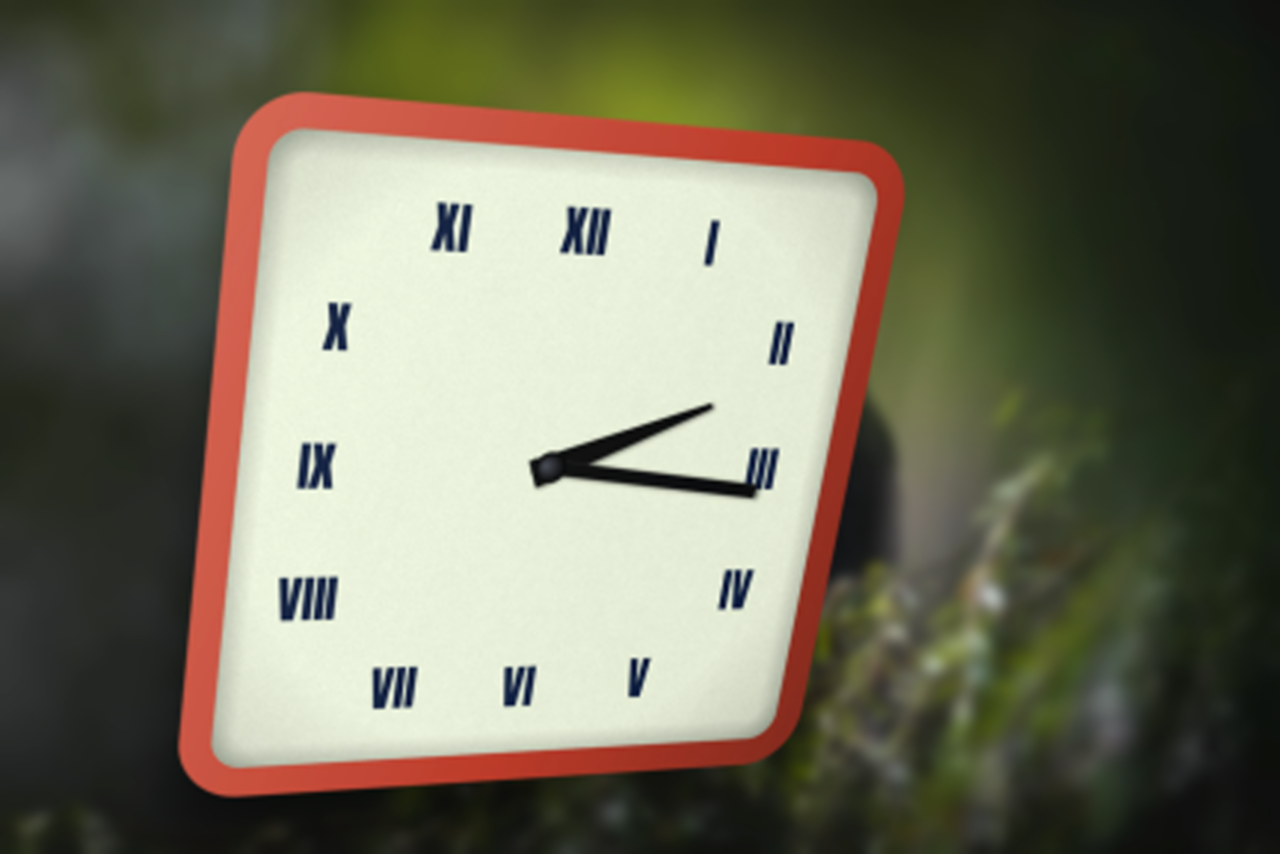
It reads 2:16
